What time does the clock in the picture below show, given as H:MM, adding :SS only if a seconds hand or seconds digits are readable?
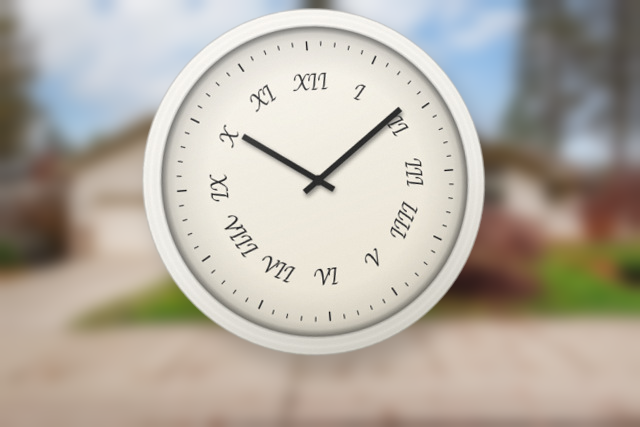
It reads 10:09
